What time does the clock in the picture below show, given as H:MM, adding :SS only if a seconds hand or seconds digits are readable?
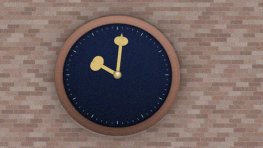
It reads 10:01
